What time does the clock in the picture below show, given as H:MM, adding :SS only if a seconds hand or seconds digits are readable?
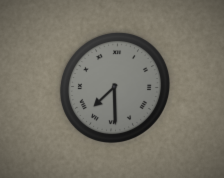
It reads 7:29
